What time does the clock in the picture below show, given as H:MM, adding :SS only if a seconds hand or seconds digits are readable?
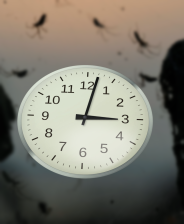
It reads 3:02
